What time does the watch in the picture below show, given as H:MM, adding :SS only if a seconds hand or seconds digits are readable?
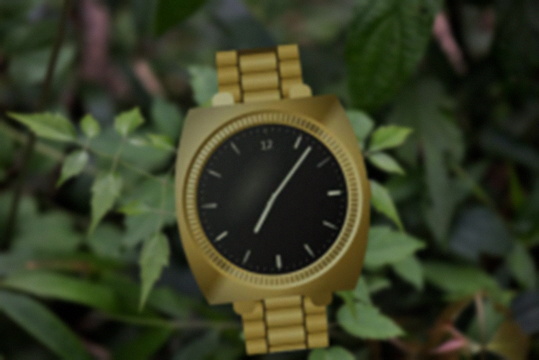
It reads 7:07
